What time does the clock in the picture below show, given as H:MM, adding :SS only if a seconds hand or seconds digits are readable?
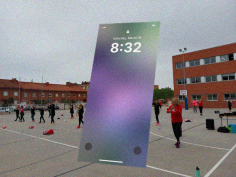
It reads 8:32
